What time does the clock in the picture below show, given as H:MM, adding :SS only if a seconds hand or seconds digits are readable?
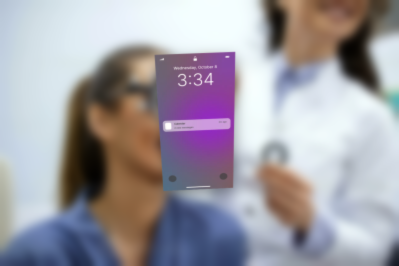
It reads 3:34
